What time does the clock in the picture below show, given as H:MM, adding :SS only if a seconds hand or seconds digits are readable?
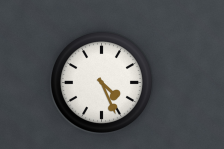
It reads 4:26
